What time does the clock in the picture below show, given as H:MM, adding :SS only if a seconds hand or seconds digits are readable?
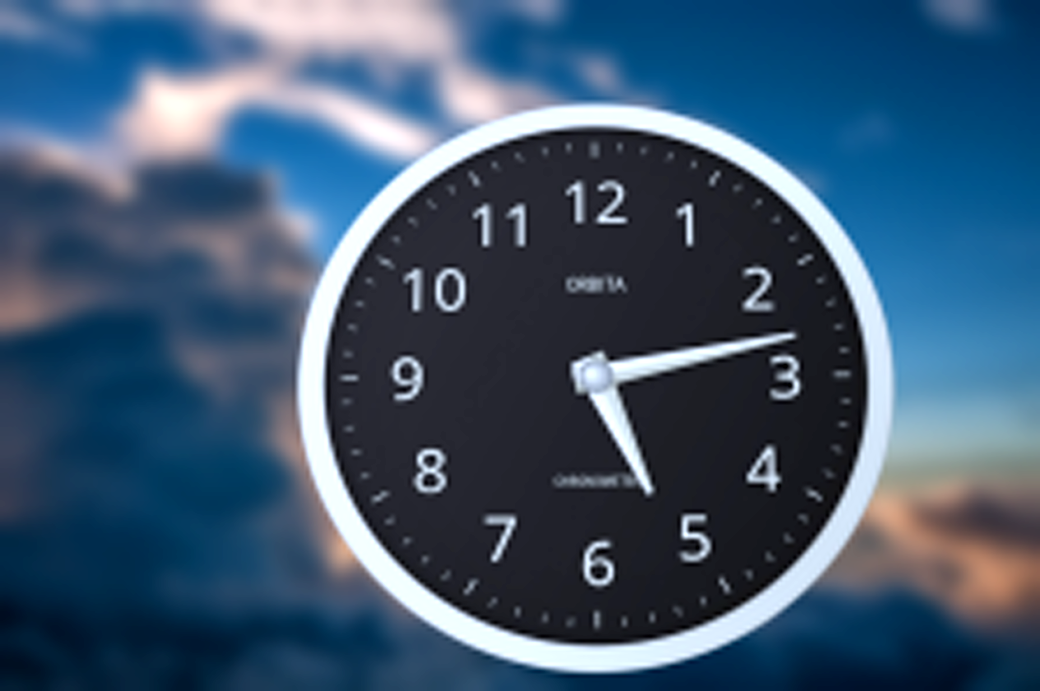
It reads 5:13
